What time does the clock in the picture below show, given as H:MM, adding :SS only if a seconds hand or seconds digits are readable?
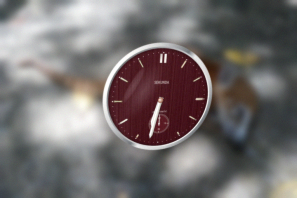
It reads 6:32
